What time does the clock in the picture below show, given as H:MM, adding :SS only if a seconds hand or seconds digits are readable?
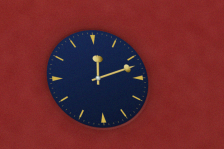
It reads 12:12
